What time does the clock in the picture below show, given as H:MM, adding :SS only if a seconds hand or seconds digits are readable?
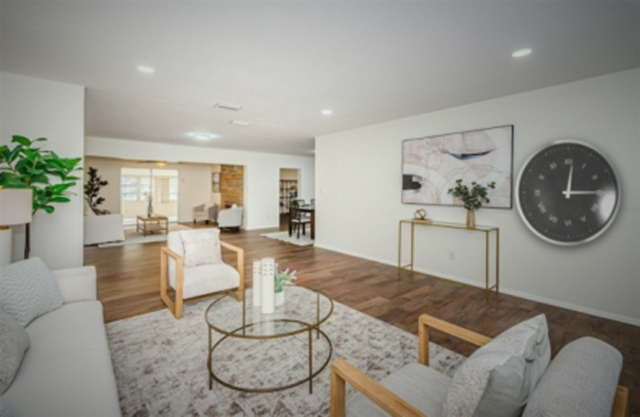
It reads 12:15
